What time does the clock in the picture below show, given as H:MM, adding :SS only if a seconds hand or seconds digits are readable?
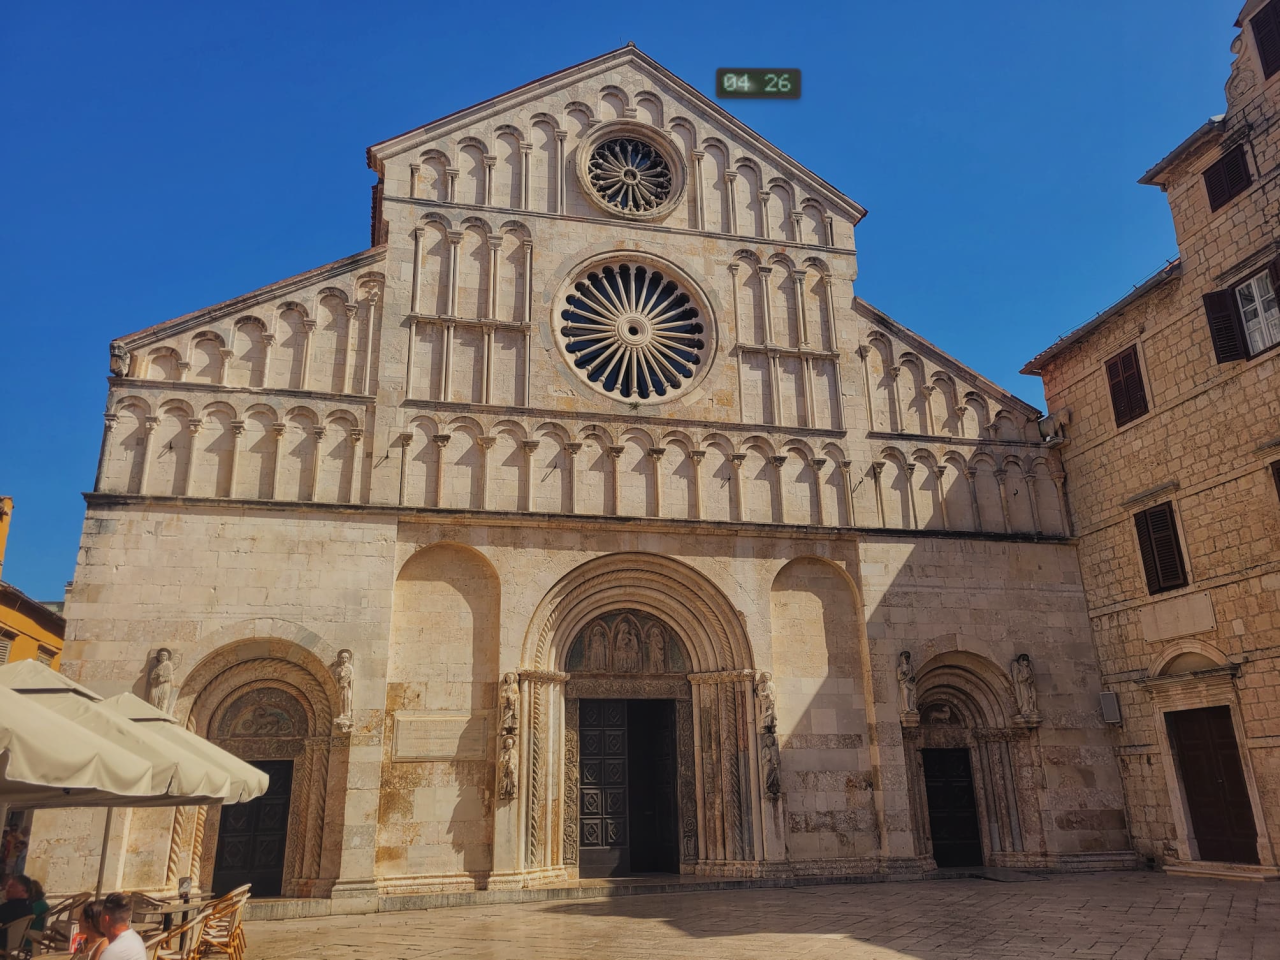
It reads 4:26
